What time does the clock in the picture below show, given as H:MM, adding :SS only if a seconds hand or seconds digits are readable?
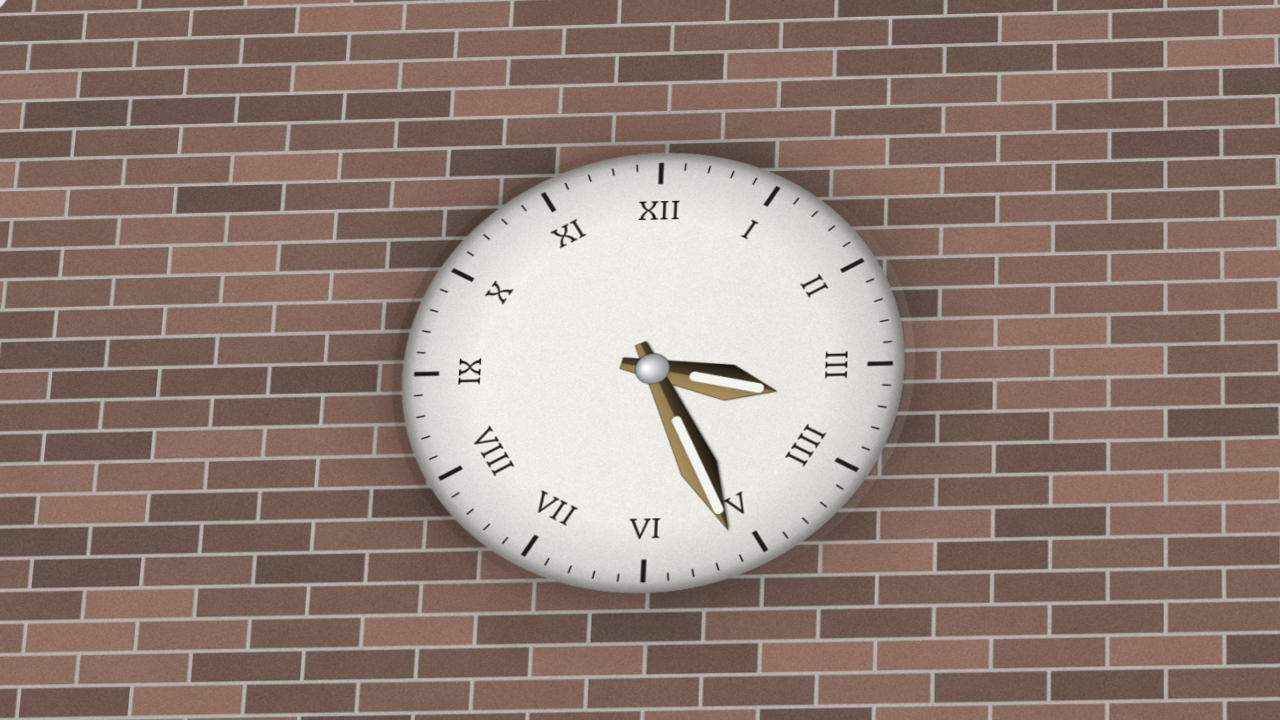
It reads 3:26
